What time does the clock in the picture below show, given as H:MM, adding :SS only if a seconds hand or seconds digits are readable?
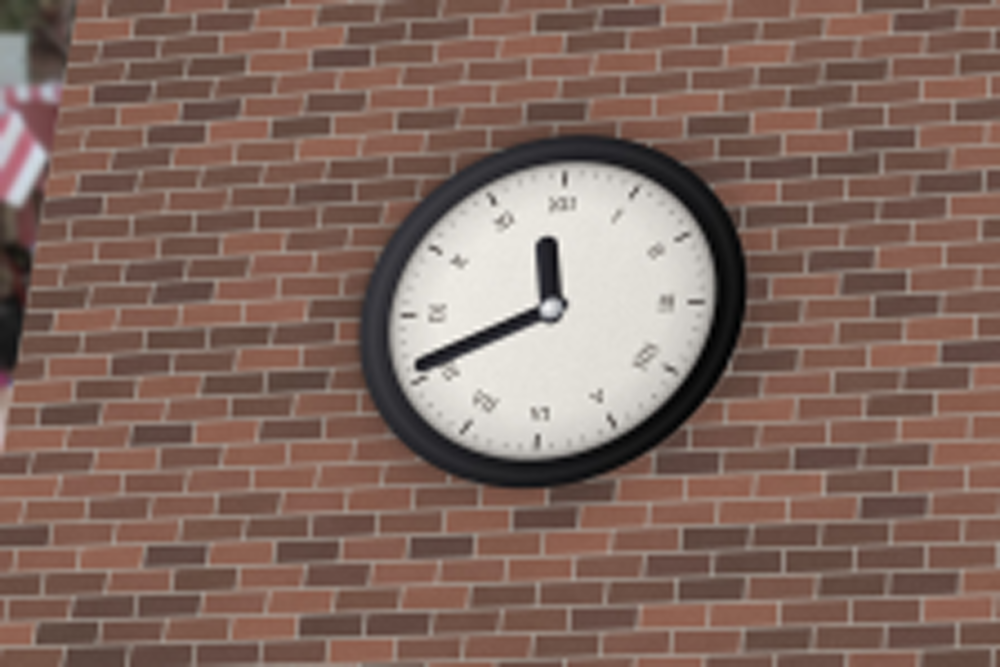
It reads 11:41
